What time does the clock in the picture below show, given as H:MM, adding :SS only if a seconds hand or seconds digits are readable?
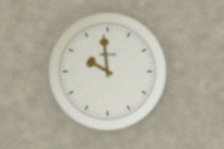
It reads 9:59
